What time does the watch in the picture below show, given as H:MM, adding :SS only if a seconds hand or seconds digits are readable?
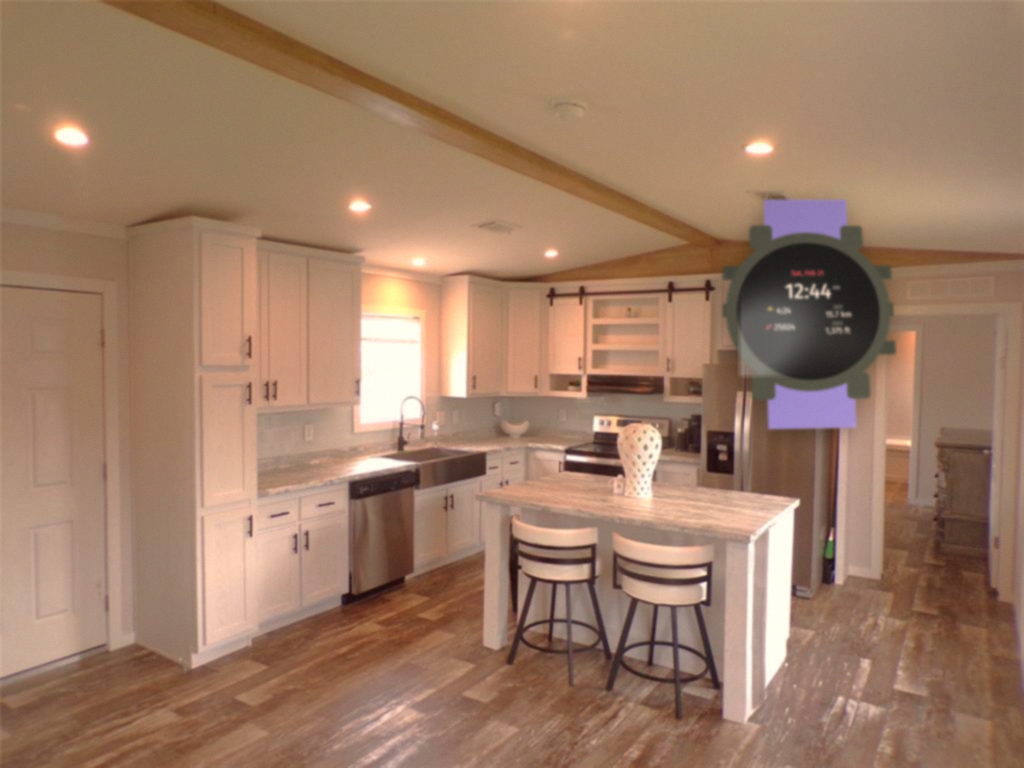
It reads 12:44
